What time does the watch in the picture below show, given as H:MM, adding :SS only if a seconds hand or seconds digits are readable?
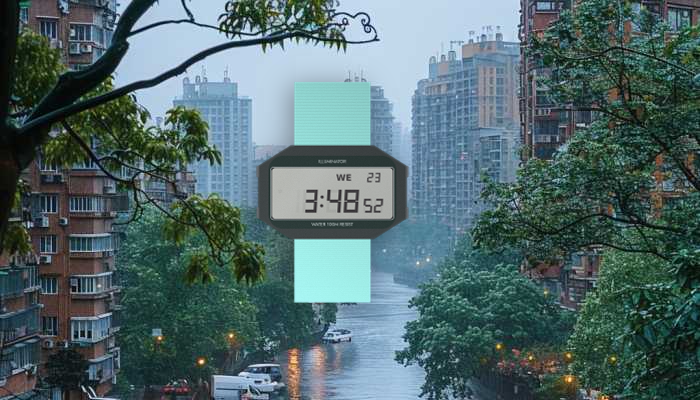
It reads 3:48:52
